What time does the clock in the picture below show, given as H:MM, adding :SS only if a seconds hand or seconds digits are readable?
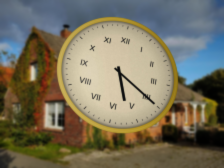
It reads 5:20
